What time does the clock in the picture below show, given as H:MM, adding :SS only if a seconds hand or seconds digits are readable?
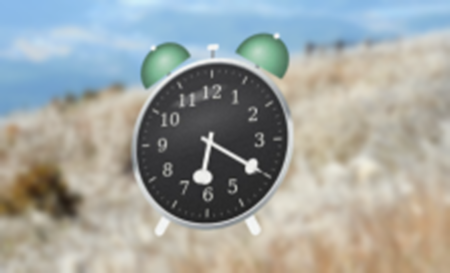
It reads 6:20
